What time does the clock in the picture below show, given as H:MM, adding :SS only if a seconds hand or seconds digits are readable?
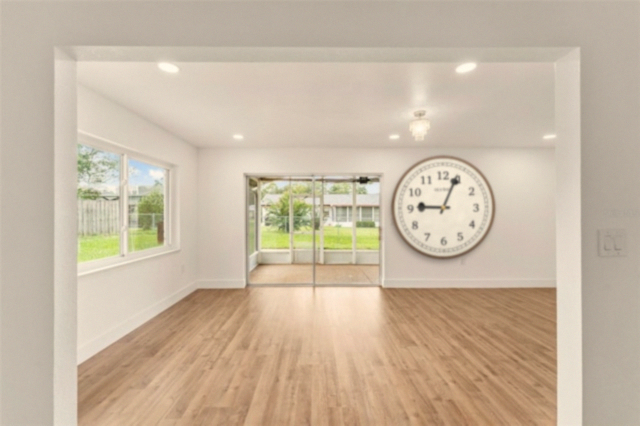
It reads 9:04
